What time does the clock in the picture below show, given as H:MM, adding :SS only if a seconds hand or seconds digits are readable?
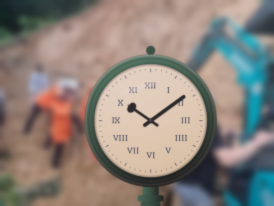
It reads 10:09
